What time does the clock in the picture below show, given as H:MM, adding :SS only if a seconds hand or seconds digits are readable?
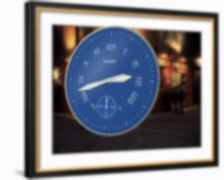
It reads 2:42
